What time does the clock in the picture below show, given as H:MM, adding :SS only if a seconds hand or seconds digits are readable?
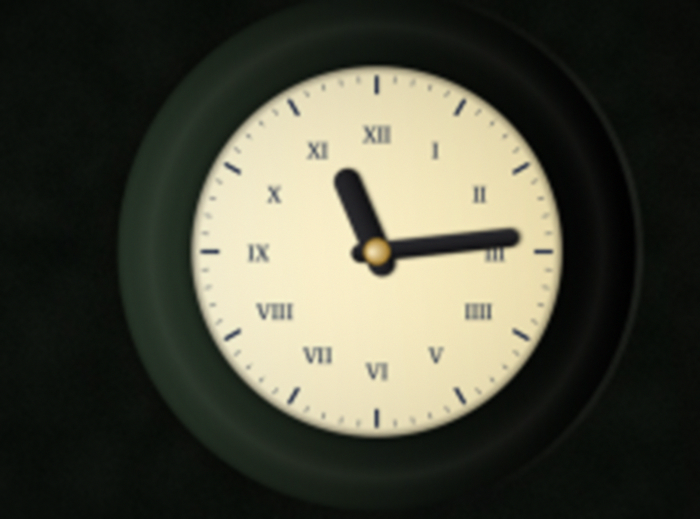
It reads 11:14
